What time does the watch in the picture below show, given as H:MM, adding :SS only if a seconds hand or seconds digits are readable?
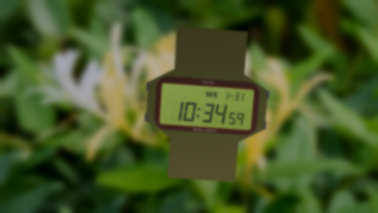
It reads 10:34:59
